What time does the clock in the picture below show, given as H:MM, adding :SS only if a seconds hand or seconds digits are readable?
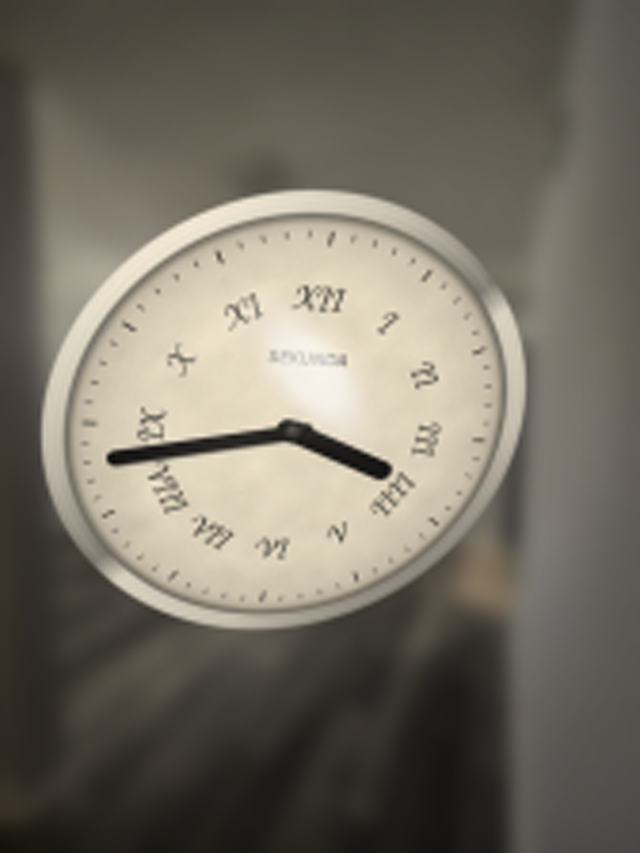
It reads 3:43
